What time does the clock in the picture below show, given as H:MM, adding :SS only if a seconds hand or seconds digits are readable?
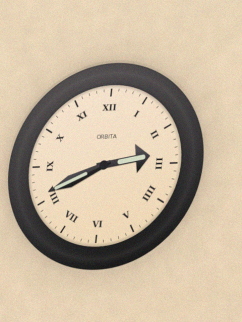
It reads 2:41
